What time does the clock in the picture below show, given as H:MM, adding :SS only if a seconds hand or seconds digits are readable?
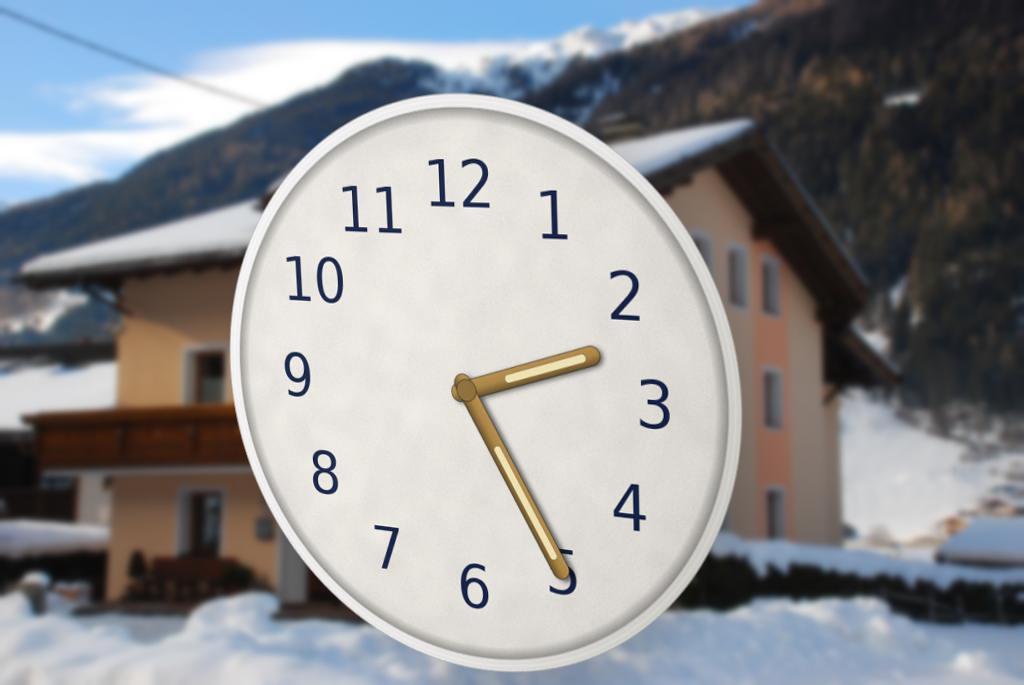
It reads 2:25
